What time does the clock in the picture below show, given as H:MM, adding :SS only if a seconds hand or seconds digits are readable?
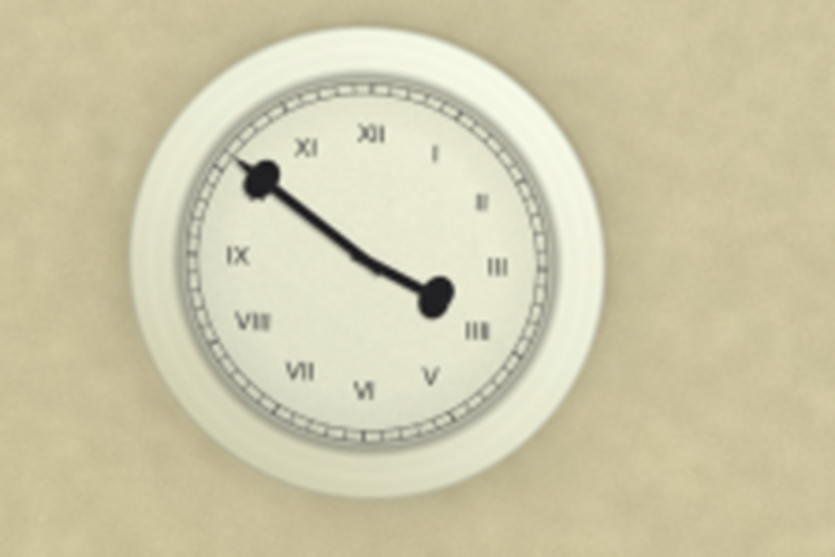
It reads 3:51
